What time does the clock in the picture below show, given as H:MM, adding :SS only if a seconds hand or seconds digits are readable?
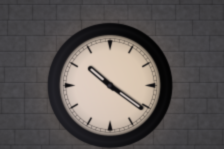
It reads 10:21
